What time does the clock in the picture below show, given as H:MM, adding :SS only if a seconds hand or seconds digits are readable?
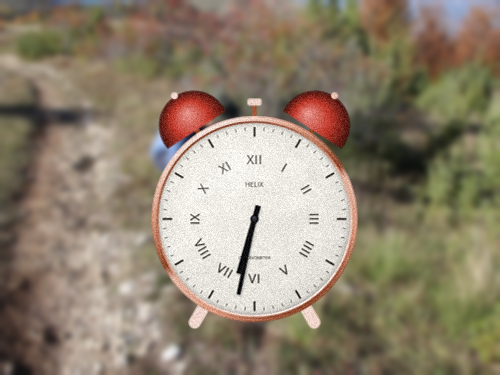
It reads 6:32
